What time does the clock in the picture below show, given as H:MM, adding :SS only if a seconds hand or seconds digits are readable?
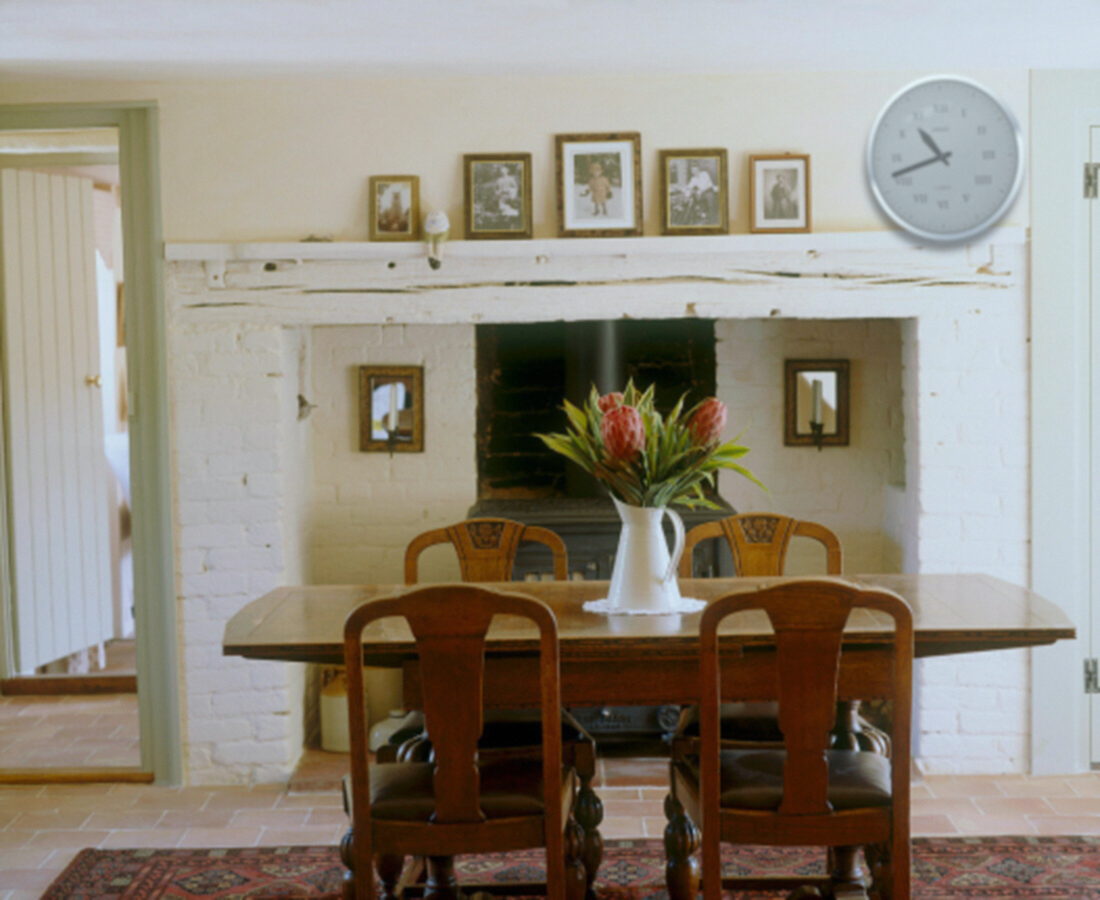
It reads 10:42
